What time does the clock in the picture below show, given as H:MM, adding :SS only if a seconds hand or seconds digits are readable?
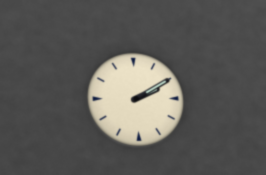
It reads 2:10
